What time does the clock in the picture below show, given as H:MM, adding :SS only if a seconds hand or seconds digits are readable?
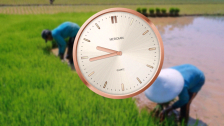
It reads 9:44
